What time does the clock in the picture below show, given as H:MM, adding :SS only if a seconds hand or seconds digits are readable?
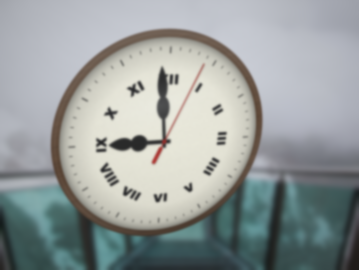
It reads 8:59:04
